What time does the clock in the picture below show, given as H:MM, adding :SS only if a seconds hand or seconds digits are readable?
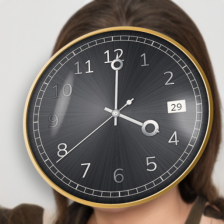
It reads 4:00:39
